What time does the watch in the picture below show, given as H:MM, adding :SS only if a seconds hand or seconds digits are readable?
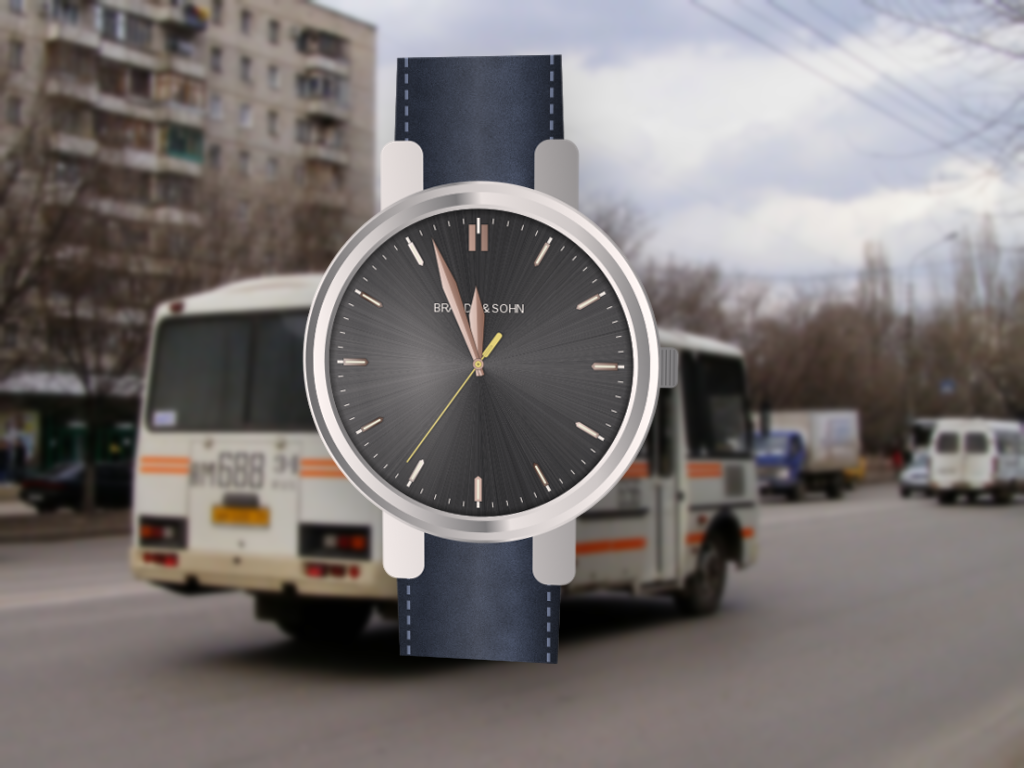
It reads 11:56:36
